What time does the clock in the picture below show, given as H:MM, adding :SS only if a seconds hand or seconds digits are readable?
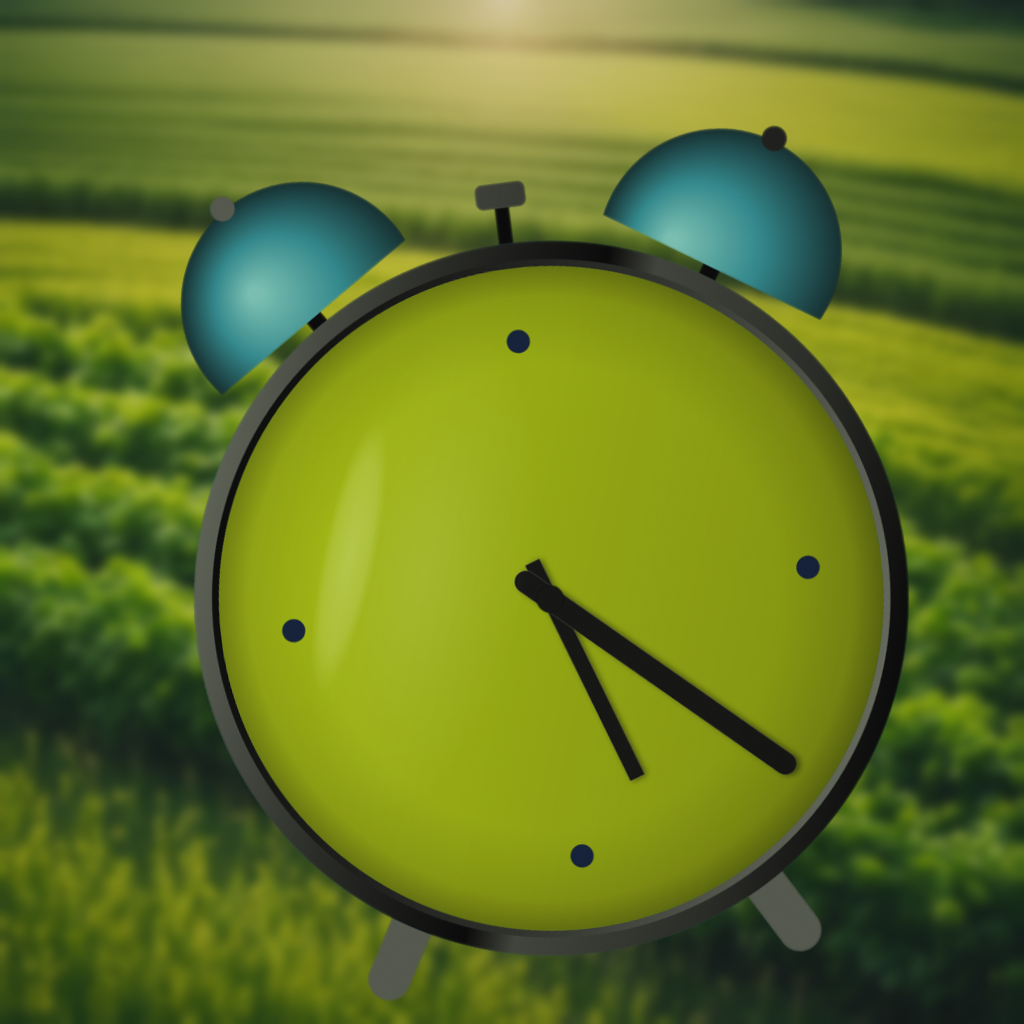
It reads 5:22
